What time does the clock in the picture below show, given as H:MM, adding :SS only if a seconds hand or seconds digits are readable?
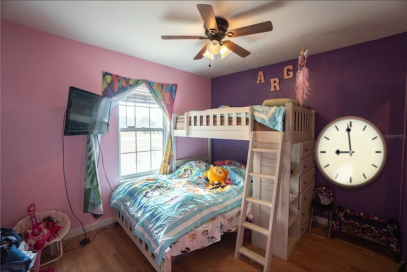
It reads 8:59
